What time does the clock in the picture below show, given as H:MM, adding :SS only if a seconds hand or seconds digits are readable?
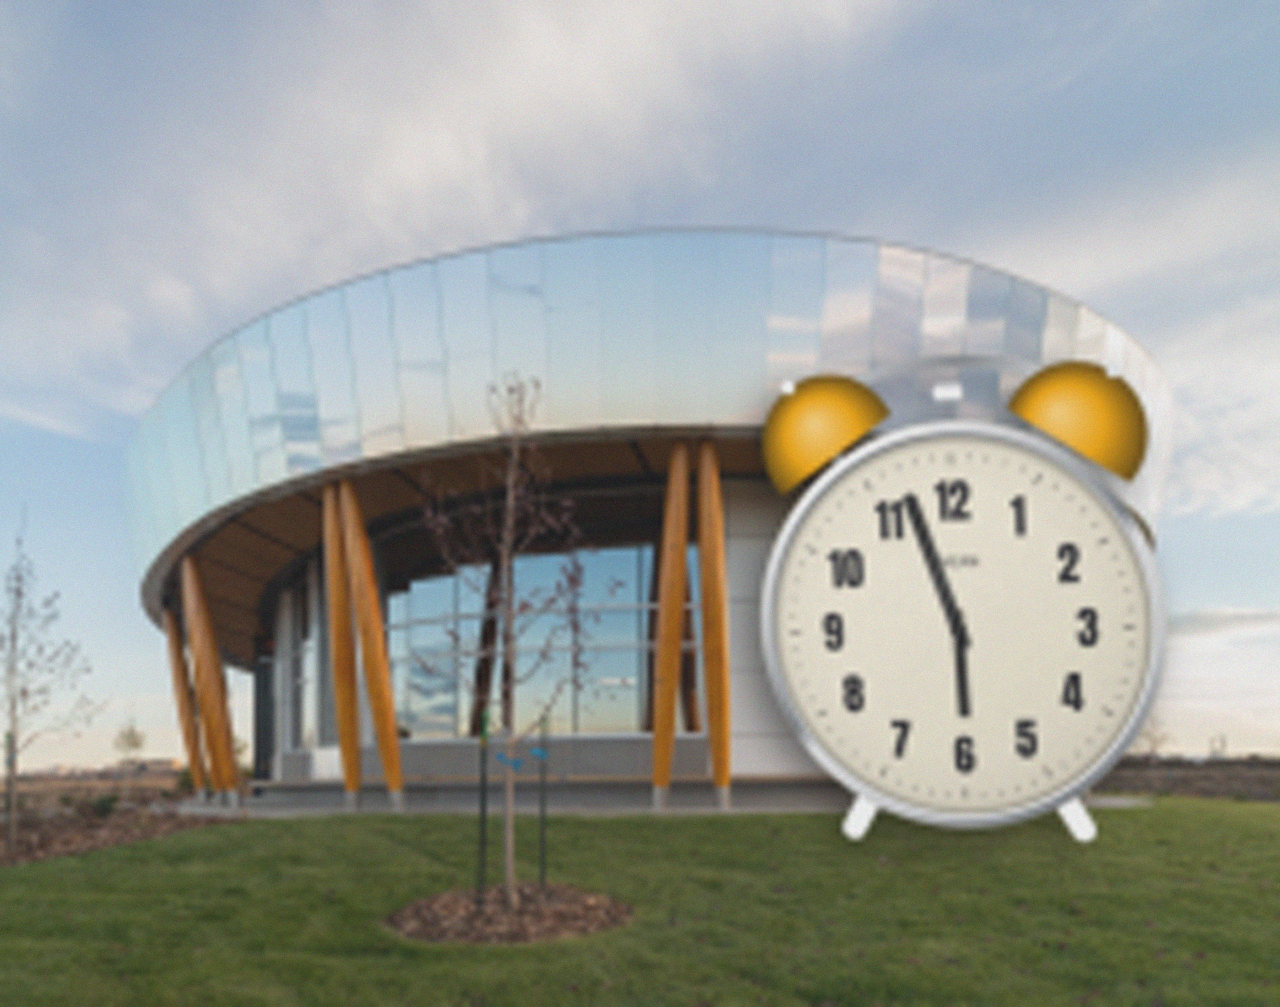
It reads 5:57
